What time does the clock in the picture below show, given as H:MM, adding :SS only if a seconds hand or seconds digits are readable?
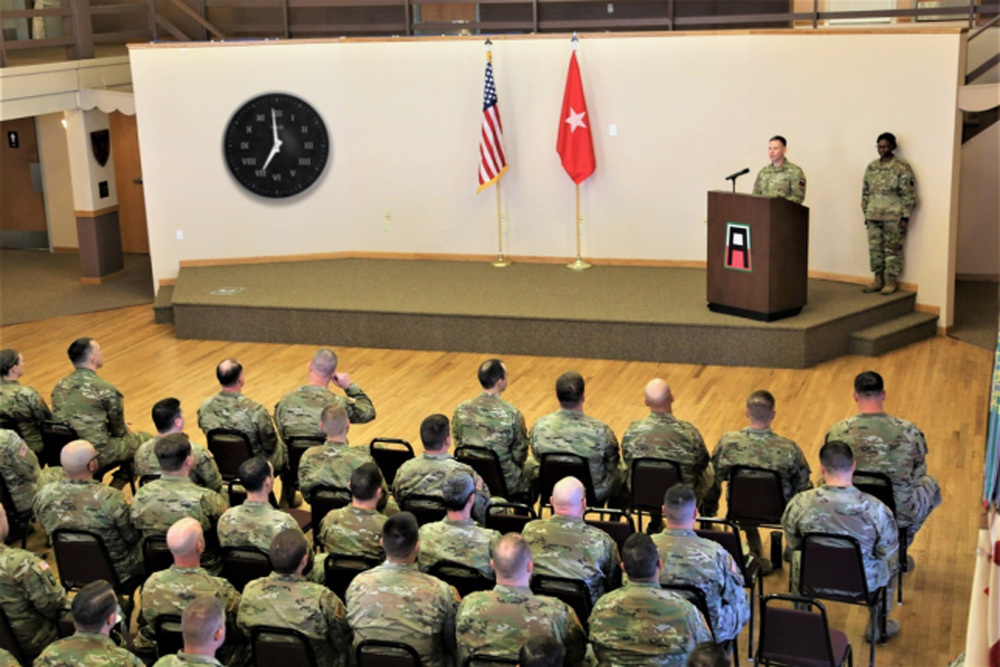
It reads 6:59
